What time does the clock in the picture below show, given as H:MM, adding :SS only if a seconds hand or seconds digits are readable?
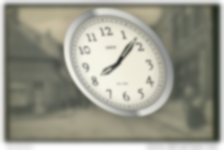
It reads 8:08
